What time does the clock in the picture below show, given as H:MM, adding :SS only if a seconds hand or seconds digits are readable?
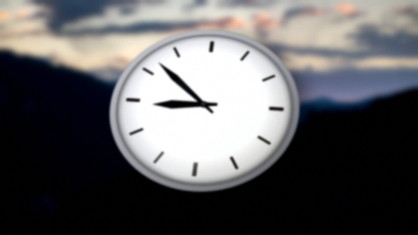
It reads 8:52
